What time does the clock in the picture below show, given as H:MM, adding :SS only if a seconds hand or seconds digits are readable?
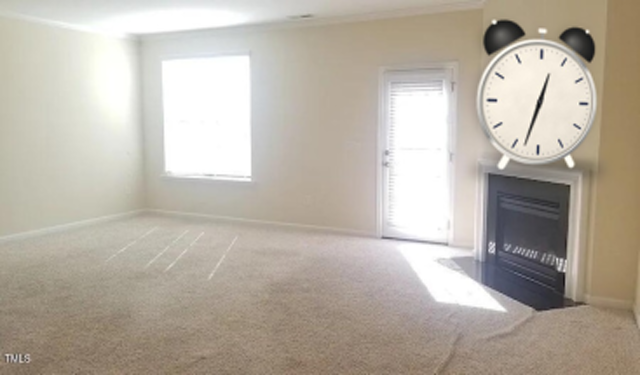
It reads 12:33
